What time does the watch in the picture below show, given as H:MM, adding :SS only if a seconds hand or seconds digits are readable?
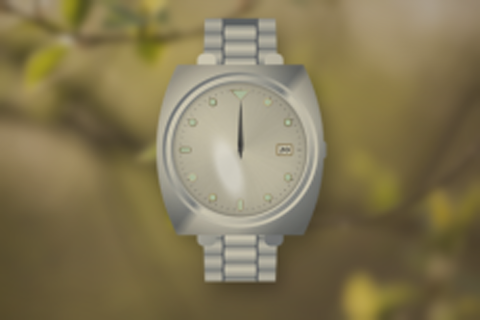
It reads 12:00
